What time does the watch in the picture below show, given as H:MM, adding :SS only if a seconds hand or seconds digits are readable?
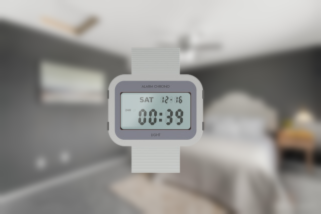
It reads 0:39
